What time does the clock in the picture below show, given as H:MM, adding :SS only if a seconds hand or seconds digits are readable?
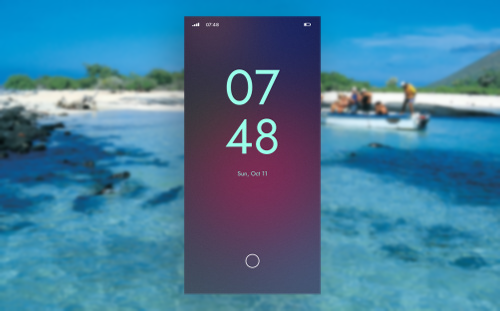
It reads 7:48
